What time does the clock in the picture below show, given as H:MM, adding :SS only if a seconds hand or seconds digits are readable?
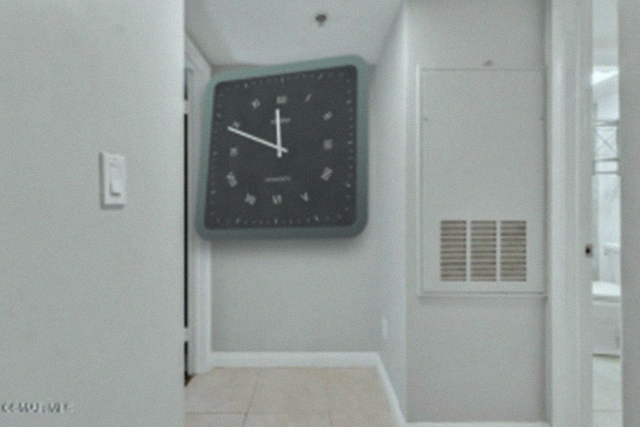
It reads 11:49
